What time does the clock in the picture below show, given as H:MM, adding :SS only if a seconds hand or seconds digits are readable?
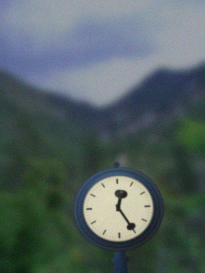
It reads 12:25
